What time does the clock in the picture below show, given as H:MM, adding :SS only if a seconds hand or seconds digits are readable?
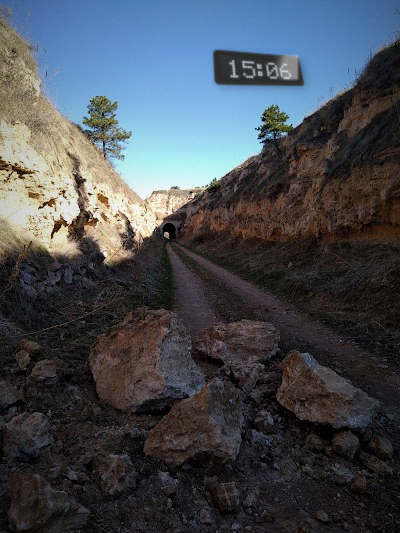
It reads 15:06
